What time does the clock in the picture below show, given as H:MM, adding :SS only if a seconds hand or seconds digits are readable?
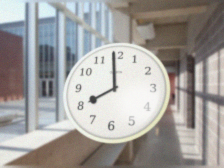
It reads 7:59
